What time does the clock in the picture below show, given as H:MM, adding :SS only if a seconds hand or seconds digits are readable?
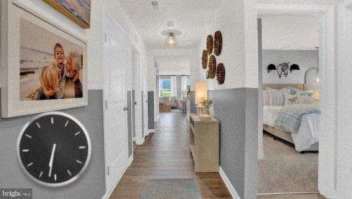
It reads 6:32
